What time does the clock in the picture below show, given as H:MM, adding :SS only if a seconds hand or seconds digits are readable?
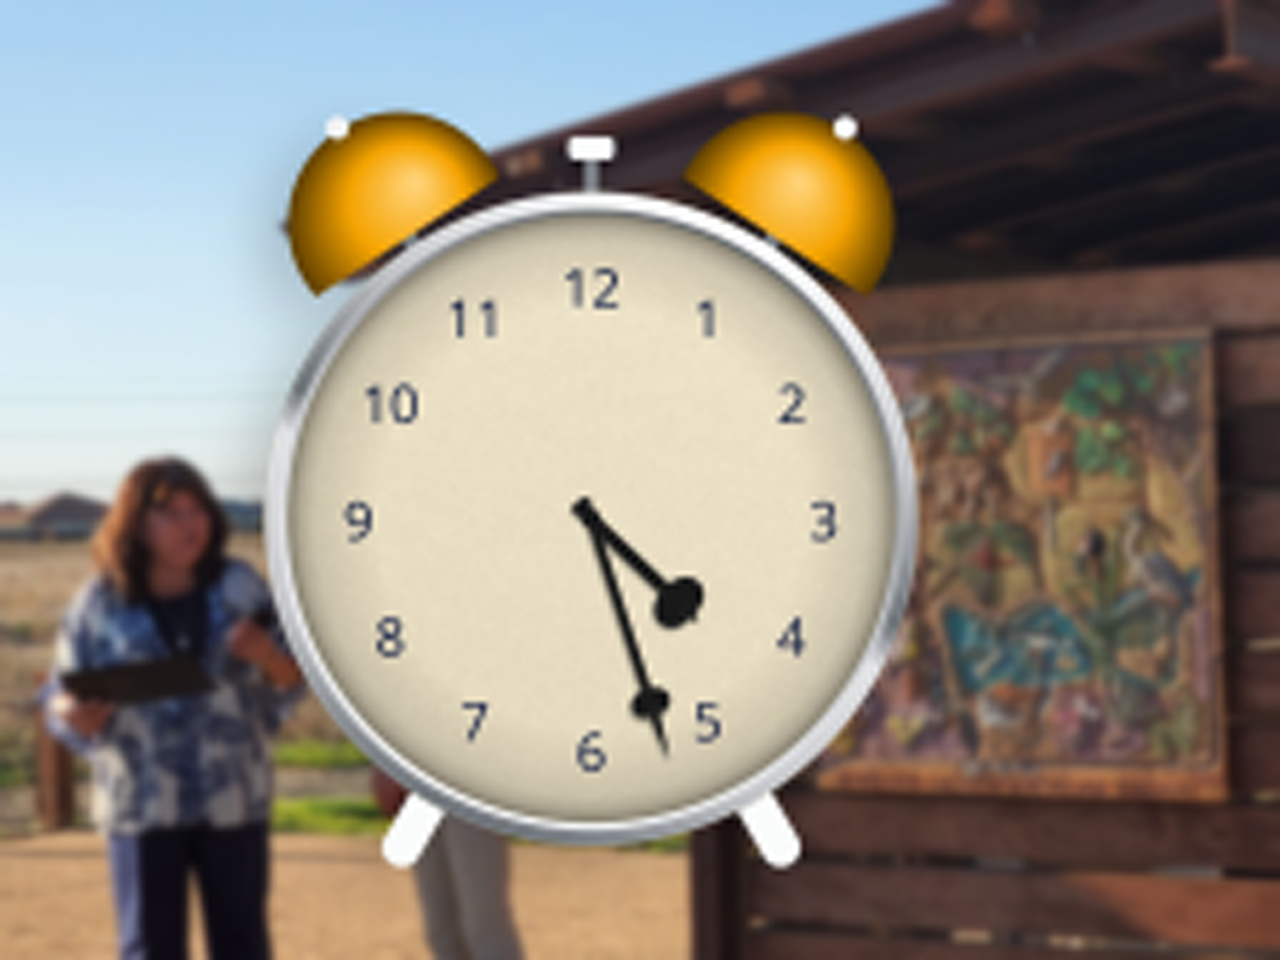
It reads 4:27
